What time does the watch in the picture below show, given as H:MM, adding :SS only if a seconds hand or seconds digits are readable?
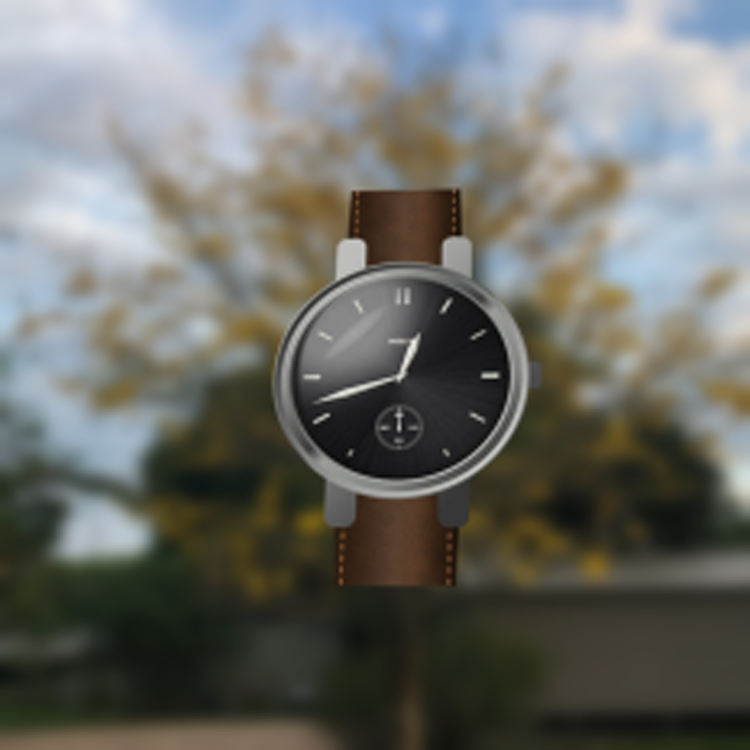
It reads 12:42
